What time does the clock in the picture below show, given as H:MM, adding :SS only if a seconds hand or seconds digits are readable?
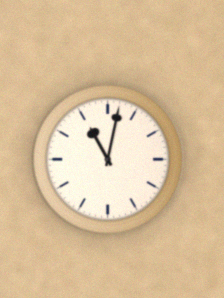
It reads 11:02
